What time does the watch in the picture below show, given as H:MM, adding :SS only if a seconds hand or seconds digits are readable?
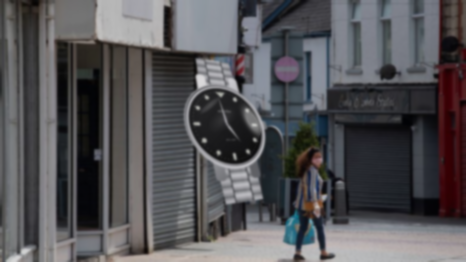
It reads 4:59
